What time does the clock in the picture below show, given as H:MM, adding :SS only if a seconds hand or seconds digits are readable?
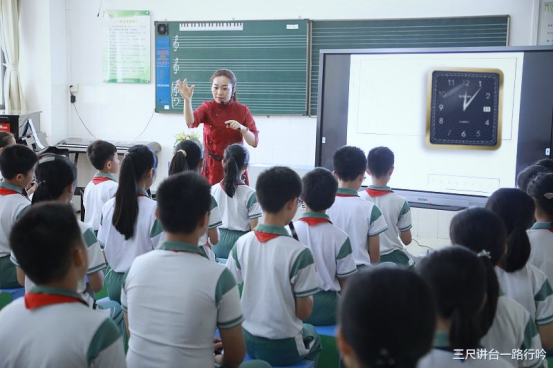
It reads 12:06
